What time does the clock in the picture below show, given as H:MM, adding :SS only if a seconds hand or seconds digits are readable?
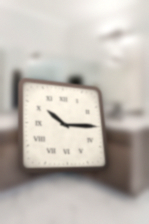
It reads 10:15
